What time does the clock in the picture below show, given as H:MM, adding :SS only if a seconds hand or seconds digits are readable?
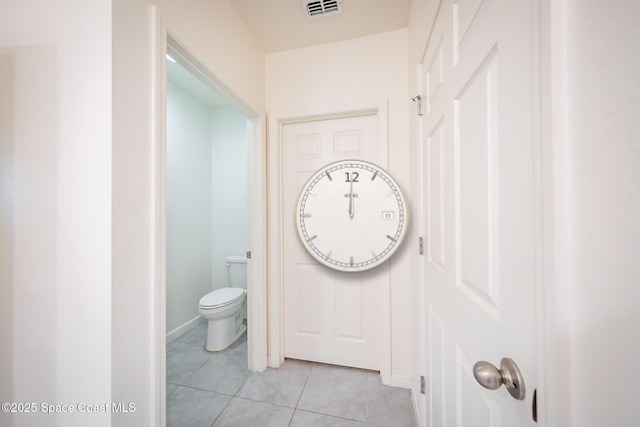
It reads 12:00
